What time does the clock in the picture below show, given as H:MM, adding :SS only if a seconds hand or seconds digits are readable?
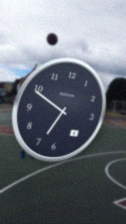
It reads 6:49
